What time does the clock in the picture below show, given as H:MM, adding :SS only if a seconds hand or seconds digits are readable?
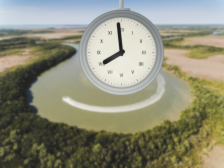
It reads 7:59
